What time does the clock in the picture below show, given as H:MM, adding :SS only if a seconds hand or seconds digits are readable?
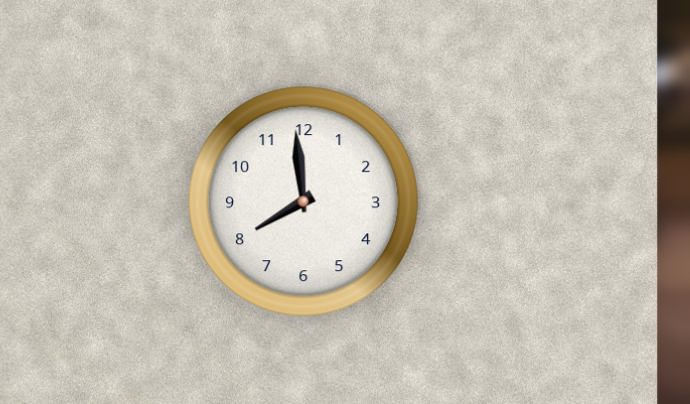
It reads 7:59
